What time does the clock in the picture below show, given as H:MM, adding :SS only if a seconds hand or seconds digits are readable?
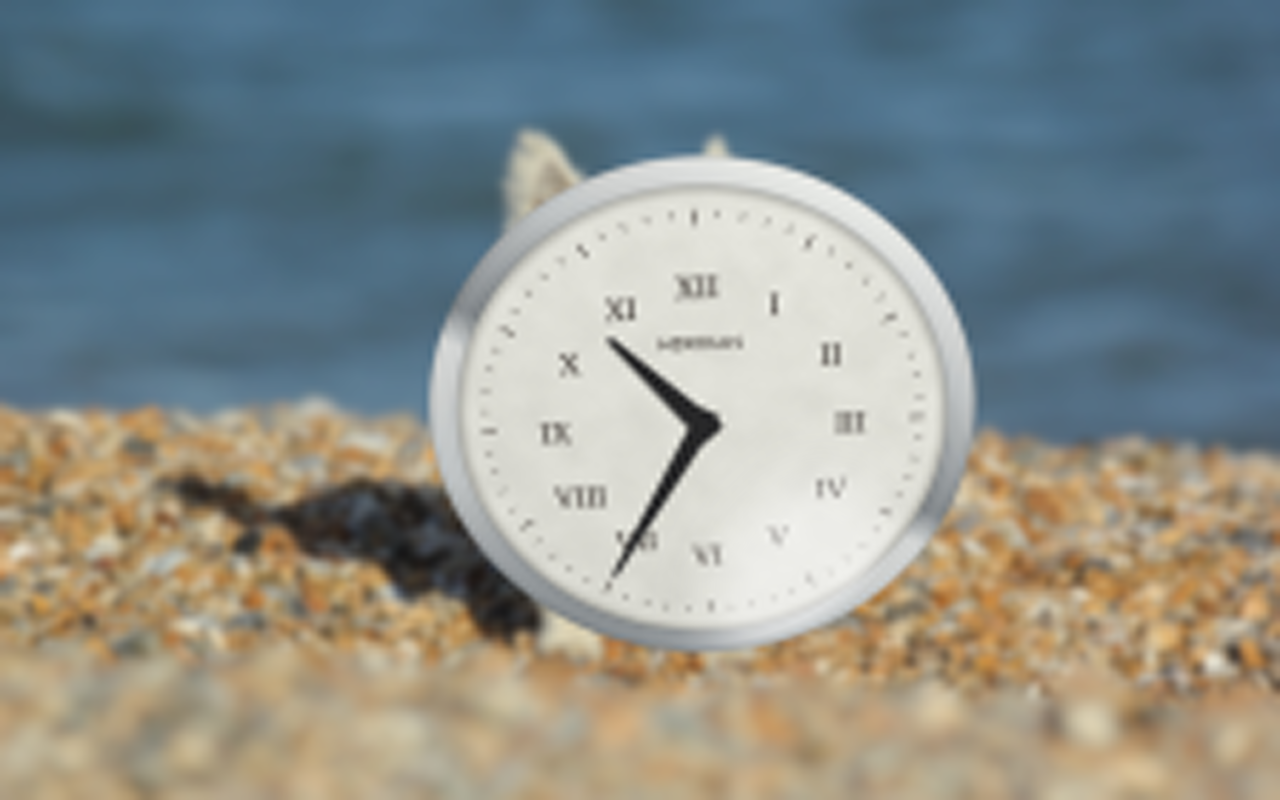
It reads 10:35
